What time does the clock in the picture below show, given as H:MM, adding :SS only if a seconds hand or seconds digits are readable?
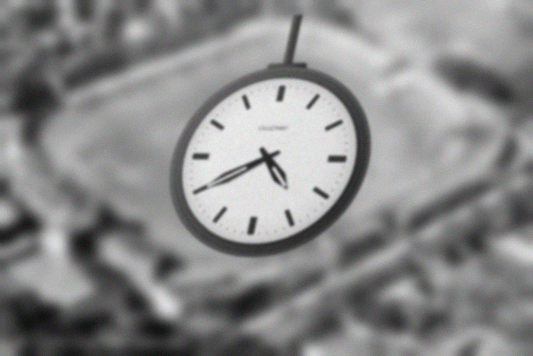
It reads 4:40
